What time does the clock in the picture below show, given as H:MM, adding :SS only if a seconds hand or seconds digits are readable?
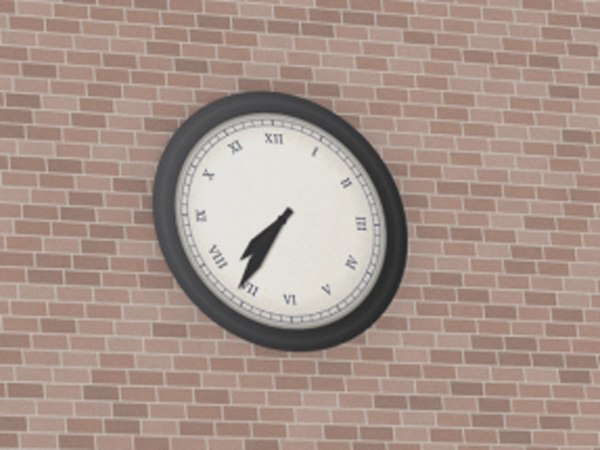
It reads 7:36
